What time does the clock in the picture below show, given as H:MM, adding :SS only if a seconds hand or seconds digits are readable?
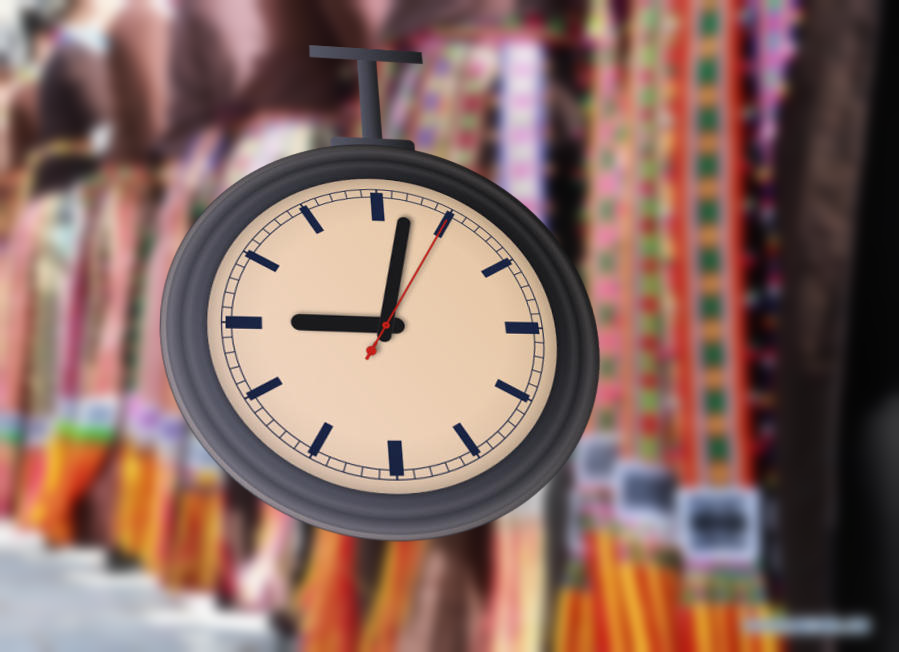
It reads 9:02:05
